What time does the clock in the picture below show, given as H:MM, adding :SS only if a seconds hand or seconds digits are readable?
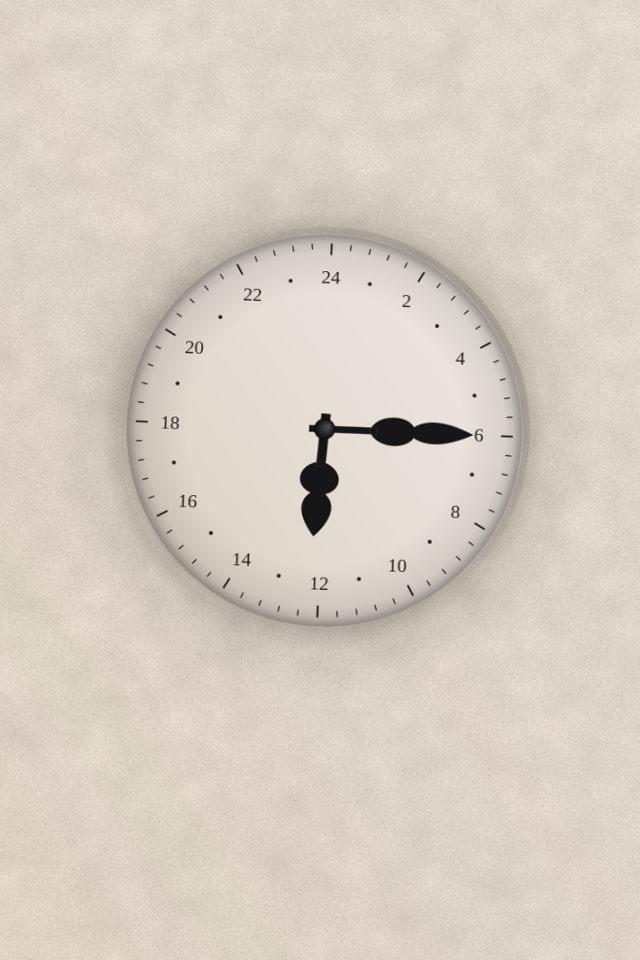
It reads 12:15
